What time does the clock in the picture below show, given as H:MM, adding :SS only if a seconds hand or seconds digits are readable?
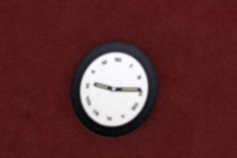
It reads 9:14
